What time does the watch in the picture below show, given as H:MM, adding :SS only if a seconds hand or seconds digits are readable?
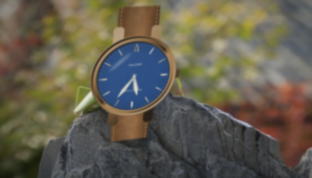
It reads 5:36
